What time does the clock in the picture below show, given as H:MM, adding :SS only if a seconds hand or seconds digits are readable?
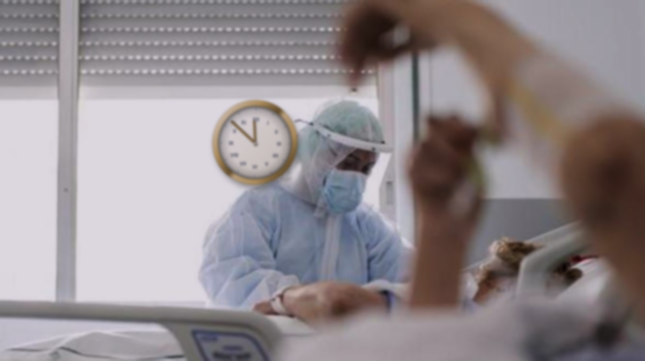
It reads 11:52
